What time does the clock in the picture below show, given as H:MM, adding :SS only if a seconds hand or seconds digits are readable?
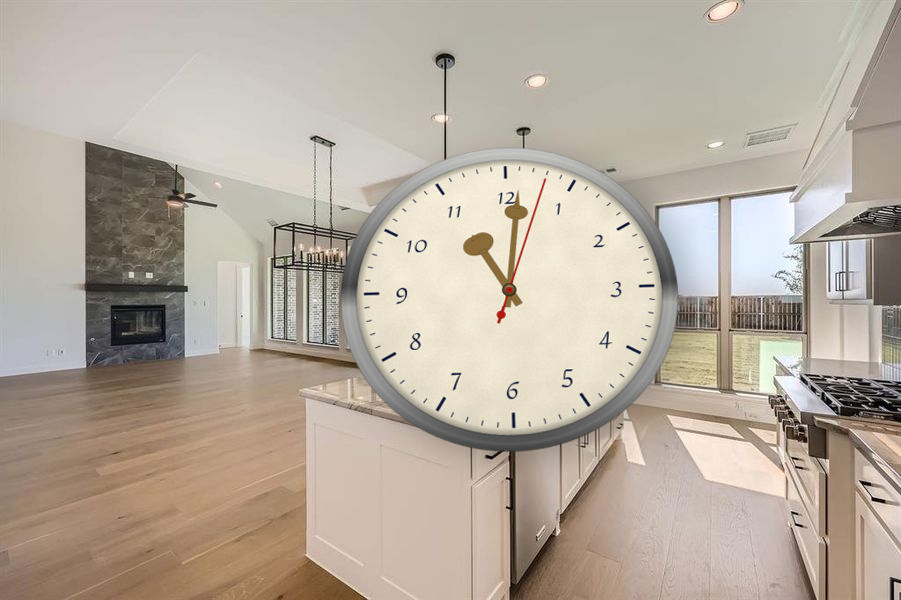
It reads 11:01:03
